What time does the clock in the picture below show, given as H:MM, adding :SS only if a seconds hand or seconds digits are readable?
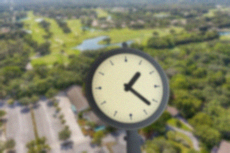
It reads 1:22
